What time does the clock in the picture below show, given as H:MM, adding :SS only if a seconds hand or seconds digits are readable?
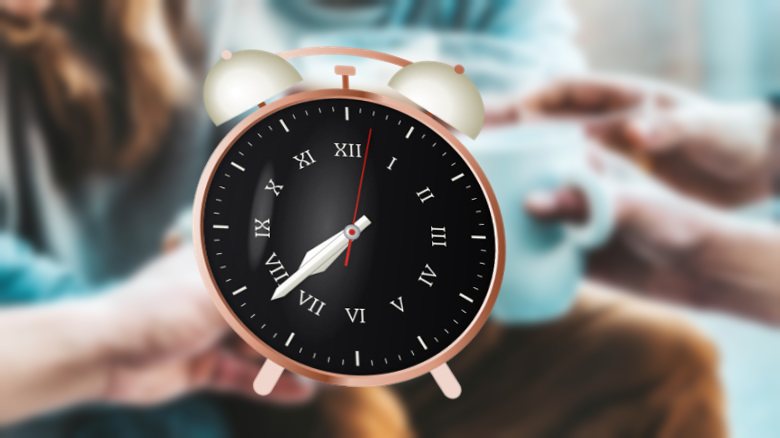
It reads 7:38:02
